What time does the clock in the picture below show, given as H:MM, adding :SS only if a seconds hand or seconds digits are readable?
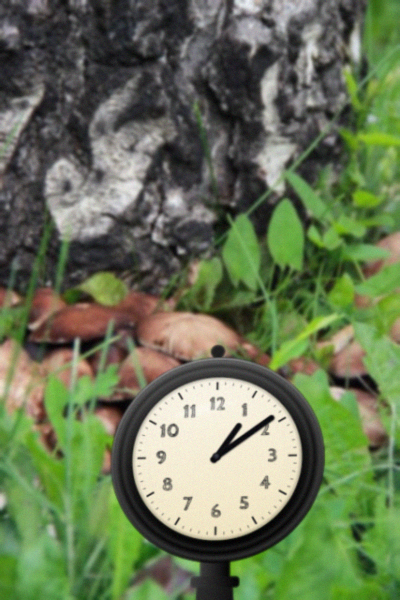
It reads 1:09
